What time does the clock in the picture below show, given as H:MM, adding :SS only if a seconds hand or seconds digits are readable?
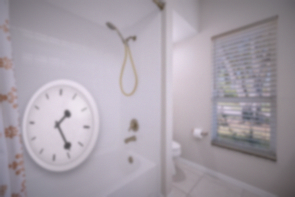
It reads 1:24
